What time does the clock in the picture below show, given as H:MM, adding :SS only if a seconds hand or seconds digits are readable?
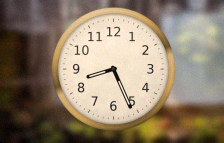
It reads 8:26
